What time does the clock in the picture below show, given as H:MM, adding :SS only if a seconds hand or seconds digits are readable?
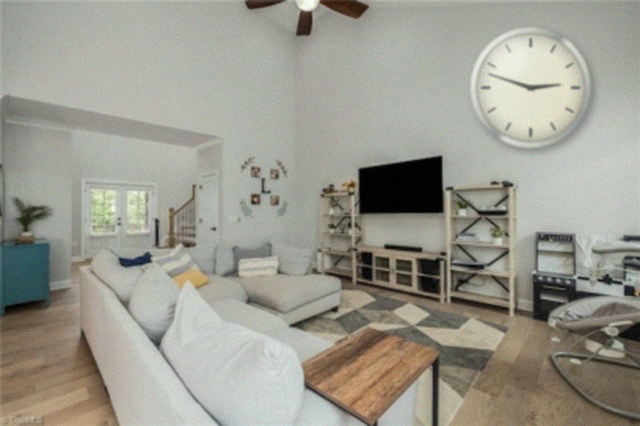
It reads 2:48
